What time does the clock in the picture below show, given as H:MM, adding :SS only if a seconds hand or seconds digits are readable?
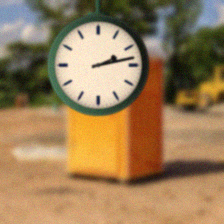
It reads 2:13
